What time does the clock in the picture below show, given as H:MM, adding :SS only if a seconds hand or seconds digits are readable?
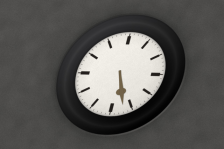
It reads 5:27
